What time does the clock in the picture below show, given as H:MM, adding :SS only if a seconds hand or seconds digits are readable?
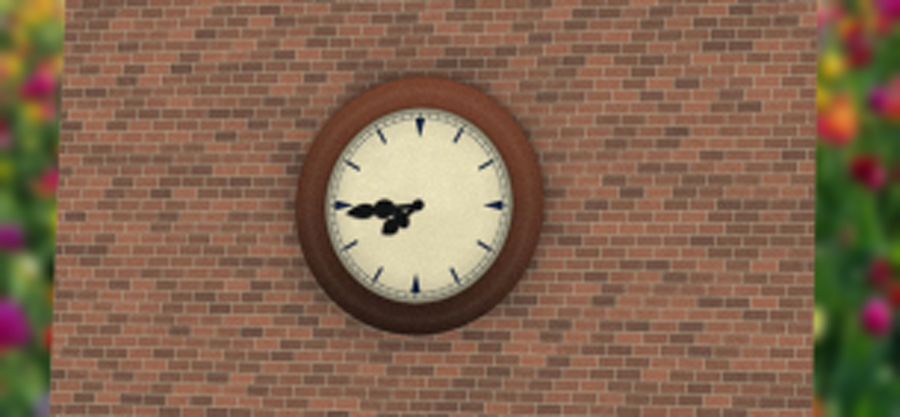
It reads 7:44
